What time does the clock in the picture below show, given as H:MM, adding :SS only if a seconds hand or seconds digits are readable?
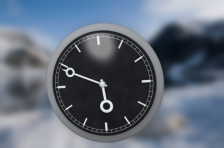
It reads 5:49
